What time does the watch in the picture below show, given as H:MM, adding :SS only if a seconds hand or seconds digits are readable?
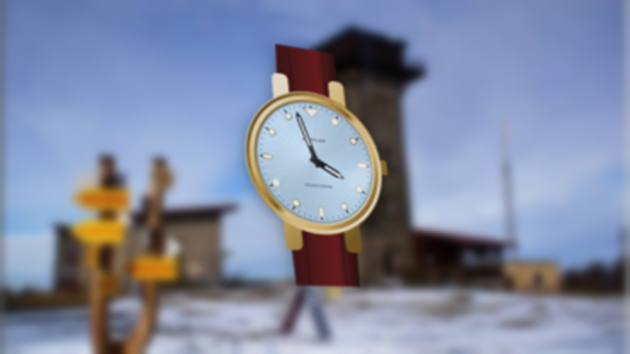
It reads 3:57
